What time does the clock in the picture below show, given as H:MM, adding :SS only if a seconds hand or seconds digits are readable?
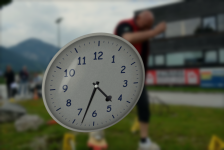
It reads 4:33
